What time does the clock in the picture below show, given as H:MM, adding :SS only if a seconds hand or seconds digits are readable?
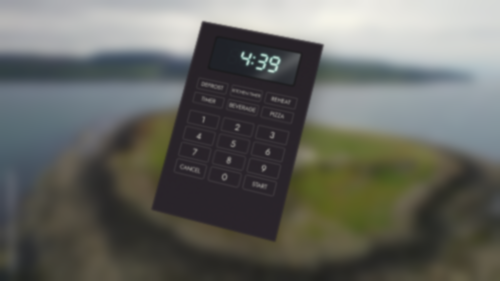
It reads 4:39
